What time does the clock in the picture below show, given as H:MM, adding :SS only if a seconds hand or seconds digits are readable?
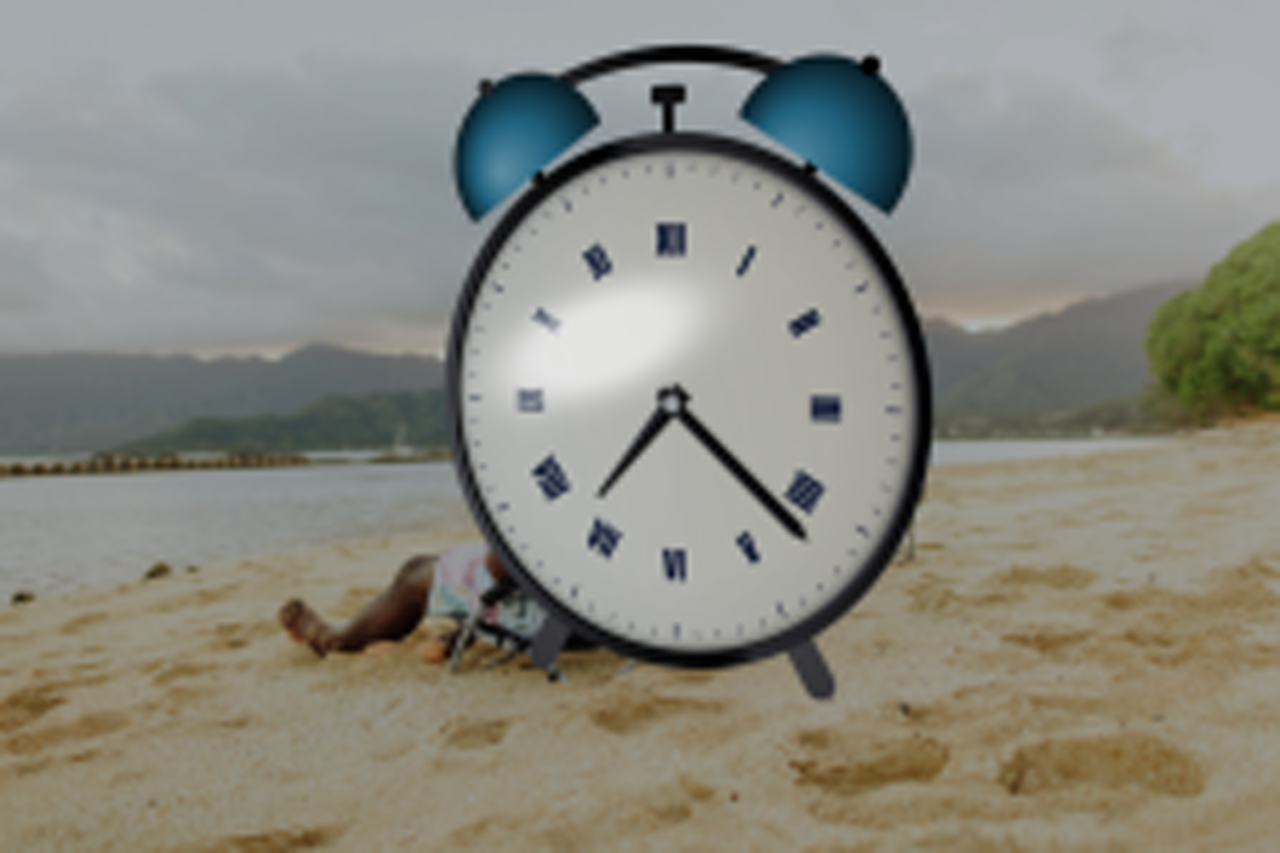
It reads 7:22
